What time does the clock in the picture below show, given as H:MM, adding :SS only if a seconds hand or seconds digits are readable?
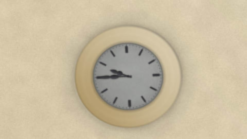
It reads 9:45
